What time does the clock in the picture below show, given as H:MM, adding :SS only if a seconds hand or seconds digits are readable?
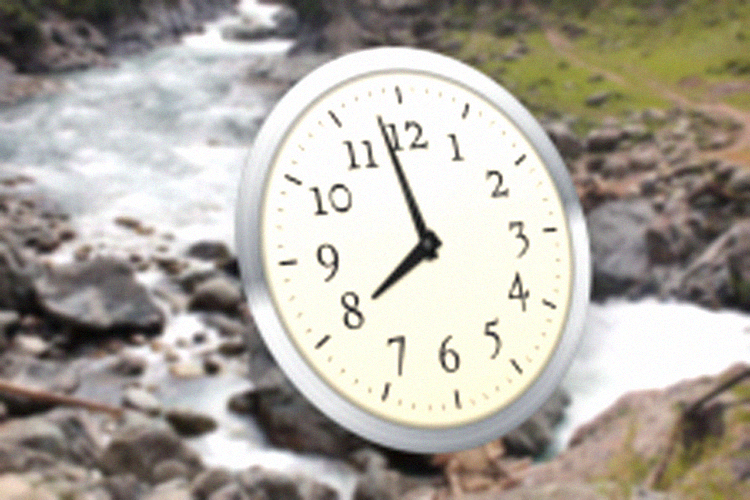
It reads 7:58
